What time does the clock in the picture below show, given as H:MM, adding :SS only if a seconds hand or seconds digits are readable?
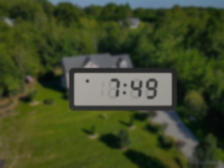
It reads 7:49
